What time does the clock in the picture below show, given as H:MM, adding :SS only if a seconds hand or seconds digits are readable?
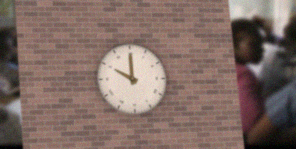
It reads 10:00
